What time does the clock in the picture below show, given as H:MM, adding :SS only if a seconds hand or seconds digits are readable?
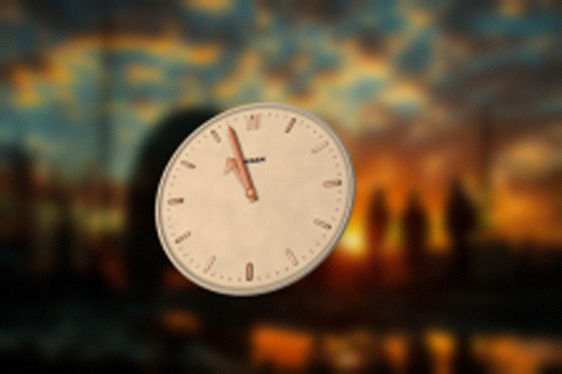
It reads 10:57
